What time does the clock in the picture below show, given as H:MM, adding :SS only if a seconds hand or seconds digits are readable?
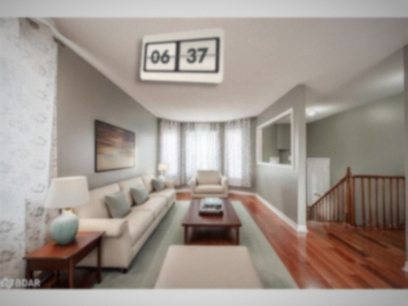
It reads 6:37
